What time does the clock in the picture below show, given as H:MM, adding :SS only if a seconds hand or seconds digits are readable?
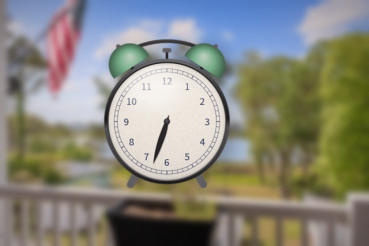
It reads 6:33
